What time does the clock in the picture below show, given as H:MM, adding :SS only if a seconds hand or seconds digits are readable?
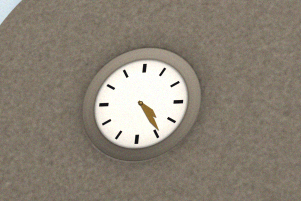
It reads 4:24
